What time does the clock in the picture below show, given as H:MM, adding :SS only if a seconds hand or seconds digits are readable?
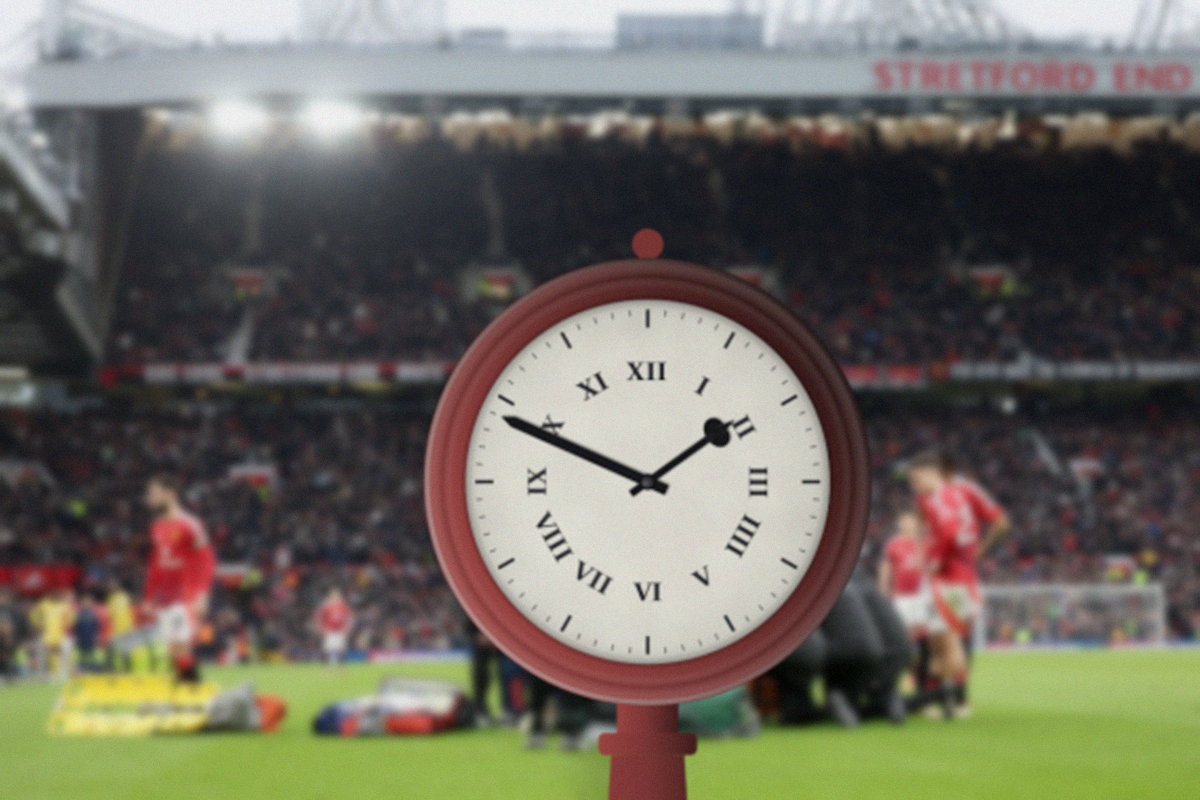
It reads 1:49
